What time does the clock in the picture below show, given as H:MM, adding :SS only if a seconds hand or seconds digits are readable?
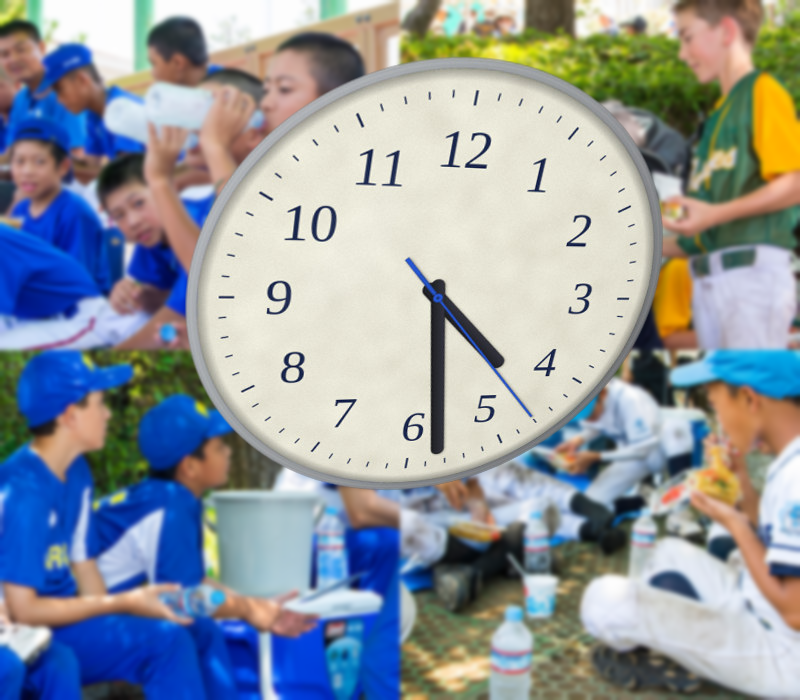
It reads 4:28:23
